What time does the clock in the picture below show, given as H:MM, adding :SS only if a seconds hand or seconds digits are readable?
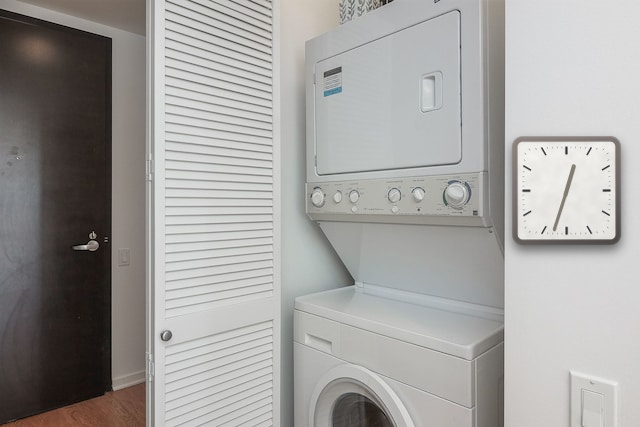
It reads 12:33
